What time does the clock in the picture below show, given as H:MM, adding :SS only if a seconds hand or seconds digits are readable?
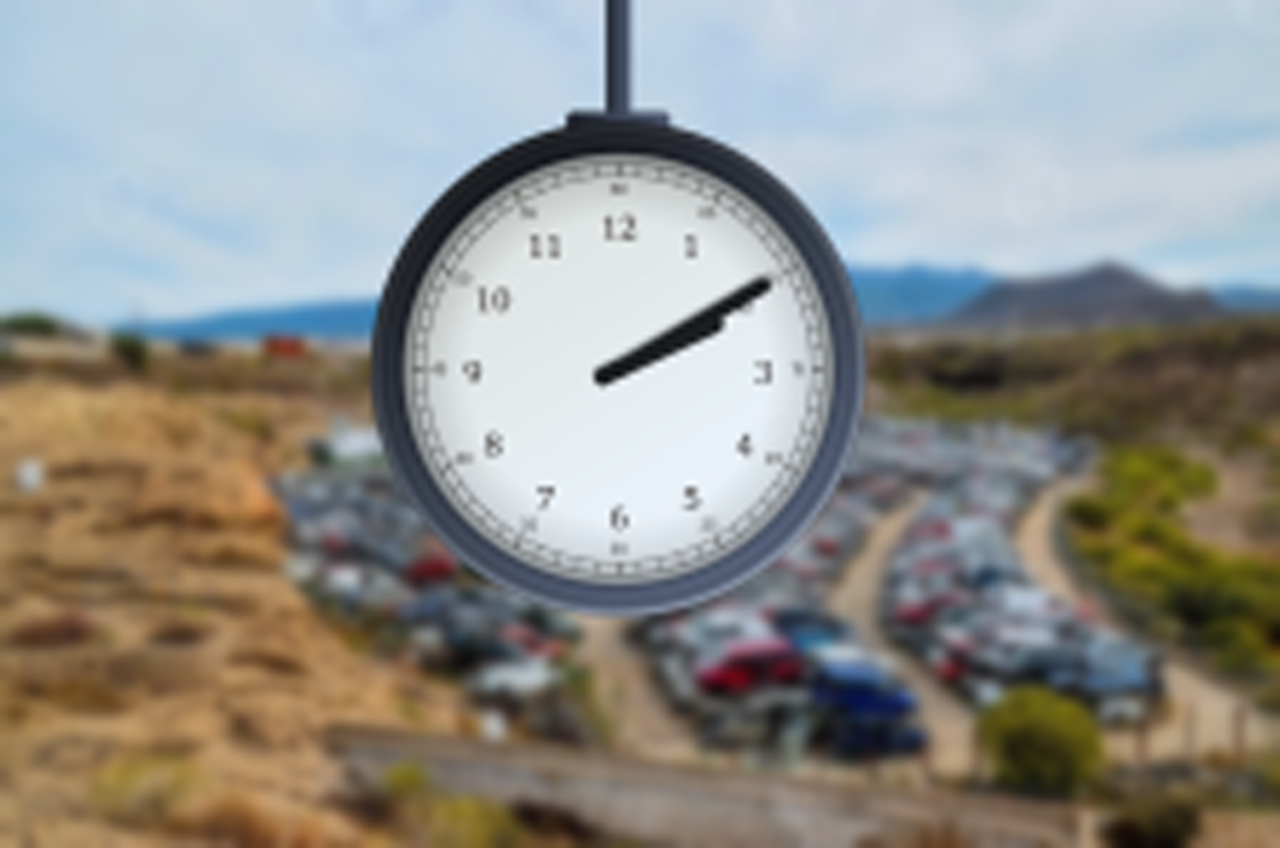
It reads 2:10
